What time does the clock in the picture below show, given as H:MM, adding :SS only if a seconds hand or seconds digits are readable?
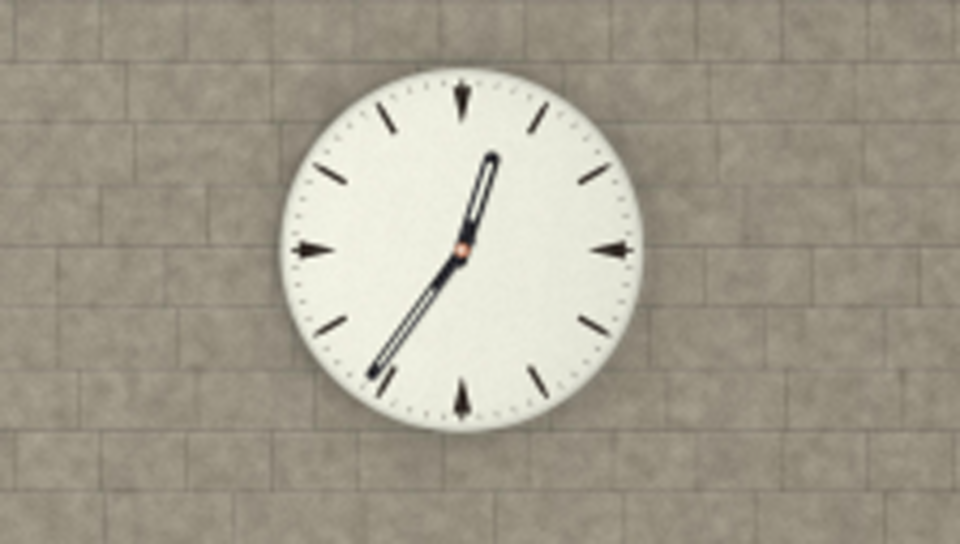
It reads 12:36
